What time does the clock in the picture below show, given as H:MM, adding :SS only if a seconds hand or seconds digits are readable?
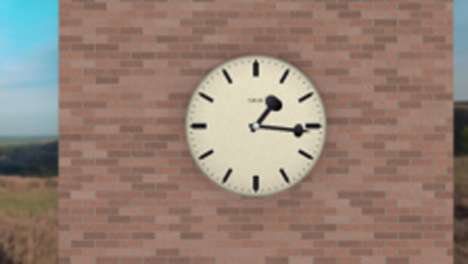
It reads 1:16
